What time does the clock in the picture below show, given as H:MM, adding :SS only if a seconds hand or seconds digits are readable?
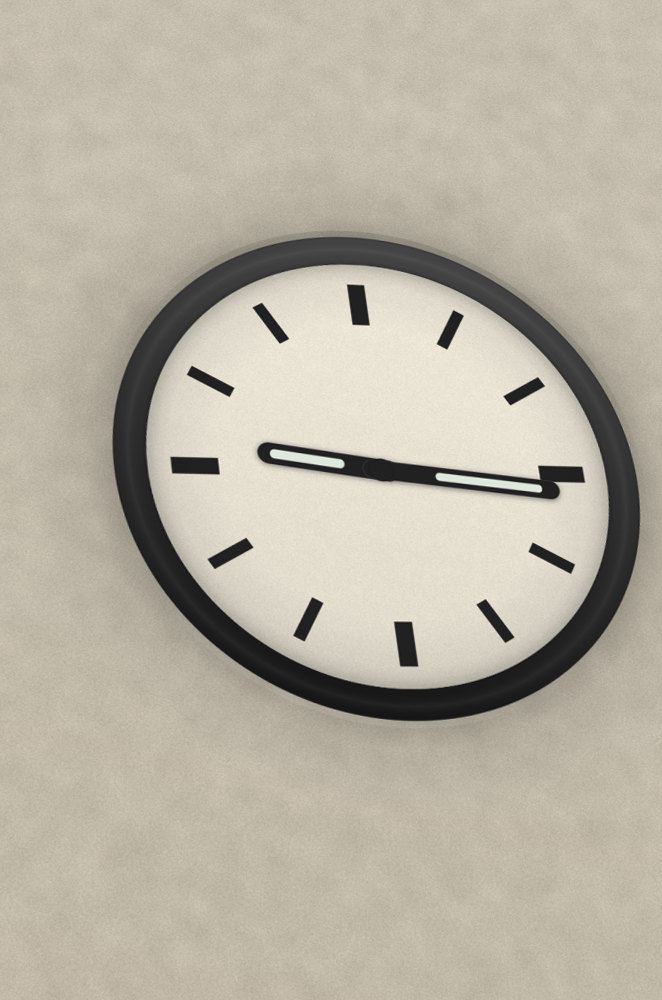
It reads 9:16
